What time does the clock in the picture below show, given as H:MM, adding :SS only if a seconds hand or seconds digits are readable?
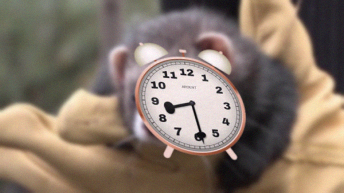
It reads 8:29
